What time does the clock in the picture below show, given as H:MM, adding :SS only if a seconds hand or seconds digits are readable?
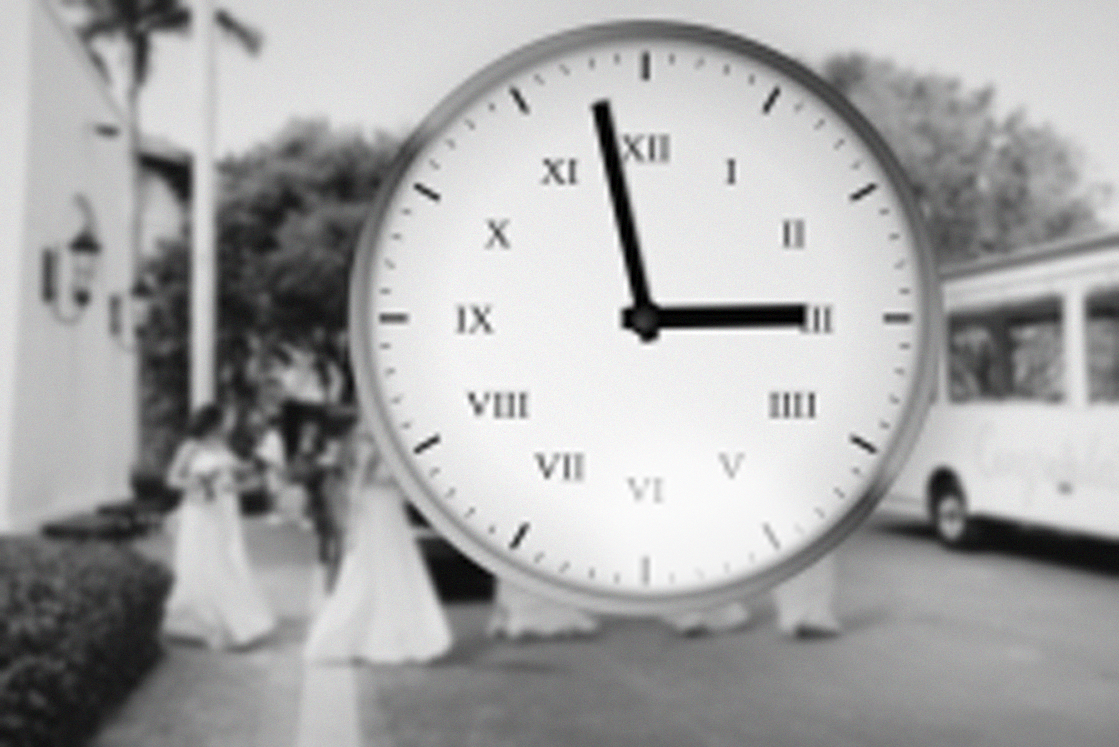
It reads 2:58
